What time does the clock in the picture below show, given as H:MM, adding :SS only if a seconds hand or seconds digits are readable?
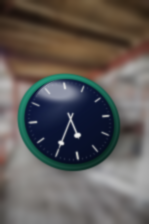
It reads 5:35
